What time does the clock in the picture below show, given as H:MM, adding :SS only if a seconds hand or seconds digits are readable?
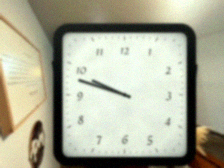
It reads 9:48
